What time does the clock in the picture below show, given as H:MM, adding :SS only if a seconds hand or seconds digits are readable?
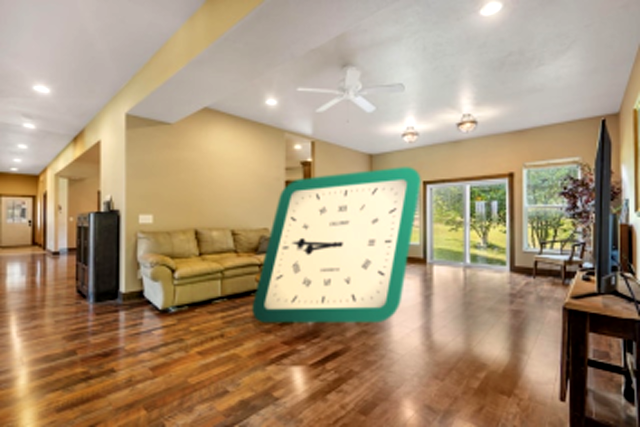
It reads 8:46
